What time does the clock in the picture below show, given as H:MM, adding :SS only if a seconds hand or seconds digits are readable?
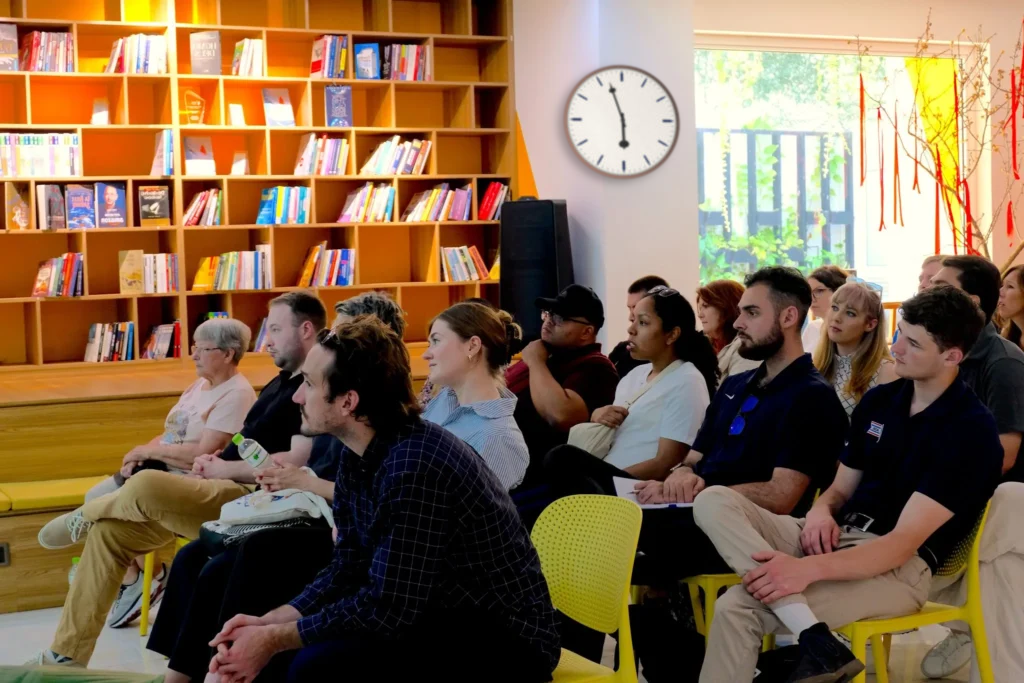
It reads 5:57
